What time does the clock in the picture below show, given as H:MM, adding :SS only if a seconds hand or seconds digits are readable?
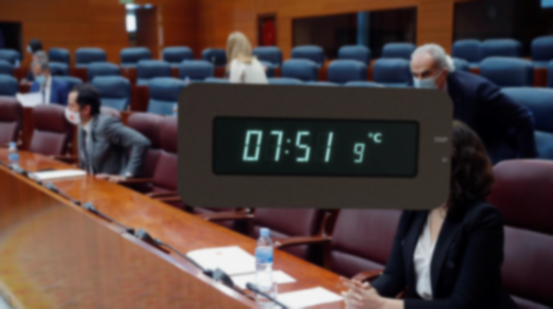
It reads 7:51
